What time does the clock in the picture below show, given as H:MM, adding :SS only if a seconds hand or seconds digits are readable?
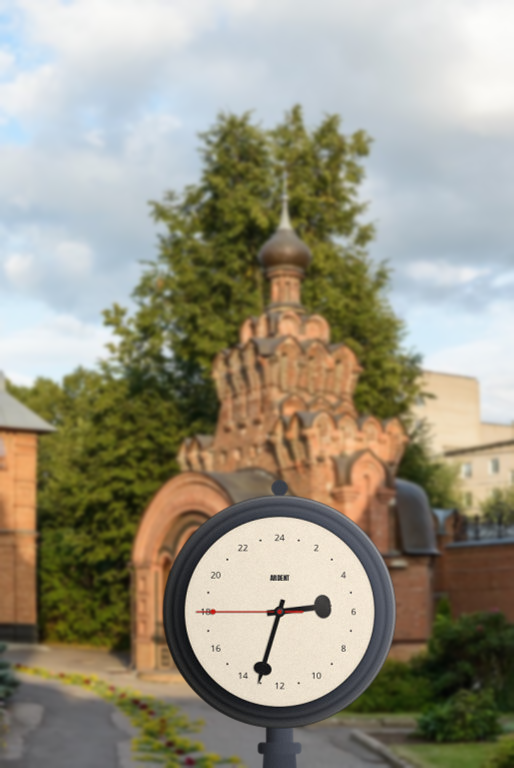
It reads 5:32:45
